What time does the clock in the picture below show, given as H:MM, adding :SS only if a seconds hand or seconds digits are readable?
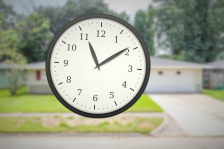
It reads 11:09
